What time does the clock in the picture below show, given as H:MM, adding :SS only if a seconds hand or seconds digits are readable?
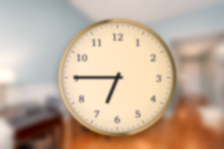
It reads 6:45
